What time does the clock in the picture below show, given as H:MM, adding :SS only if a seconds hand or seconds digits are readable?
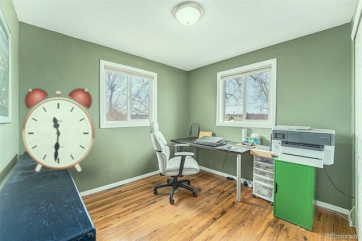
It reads 11:31
